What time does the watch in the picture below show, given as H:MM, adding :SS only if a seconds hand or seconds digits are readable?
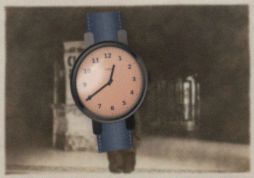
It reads 12:40
